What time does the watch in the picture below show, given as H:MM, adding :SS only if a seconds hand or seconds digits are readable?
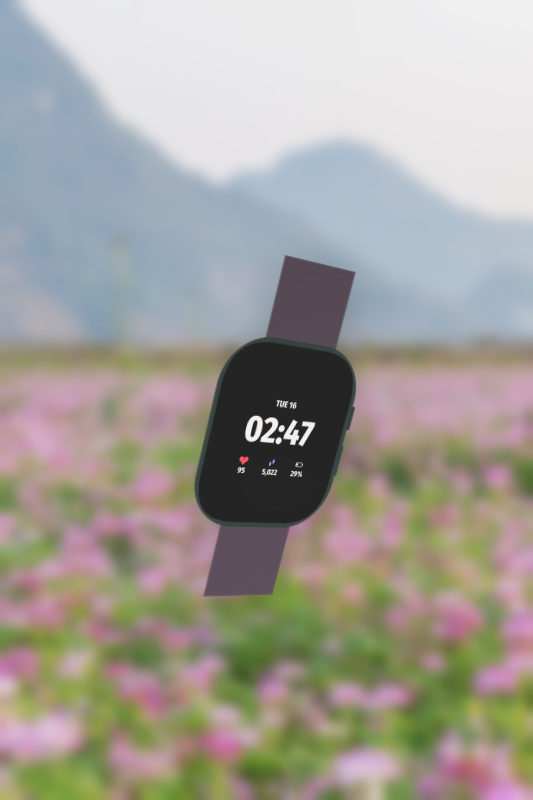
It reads 2:47
